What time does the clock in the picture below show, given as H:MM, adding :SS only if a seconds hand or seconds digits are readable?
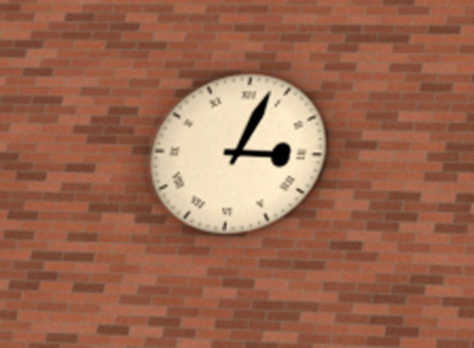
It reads 3:03
